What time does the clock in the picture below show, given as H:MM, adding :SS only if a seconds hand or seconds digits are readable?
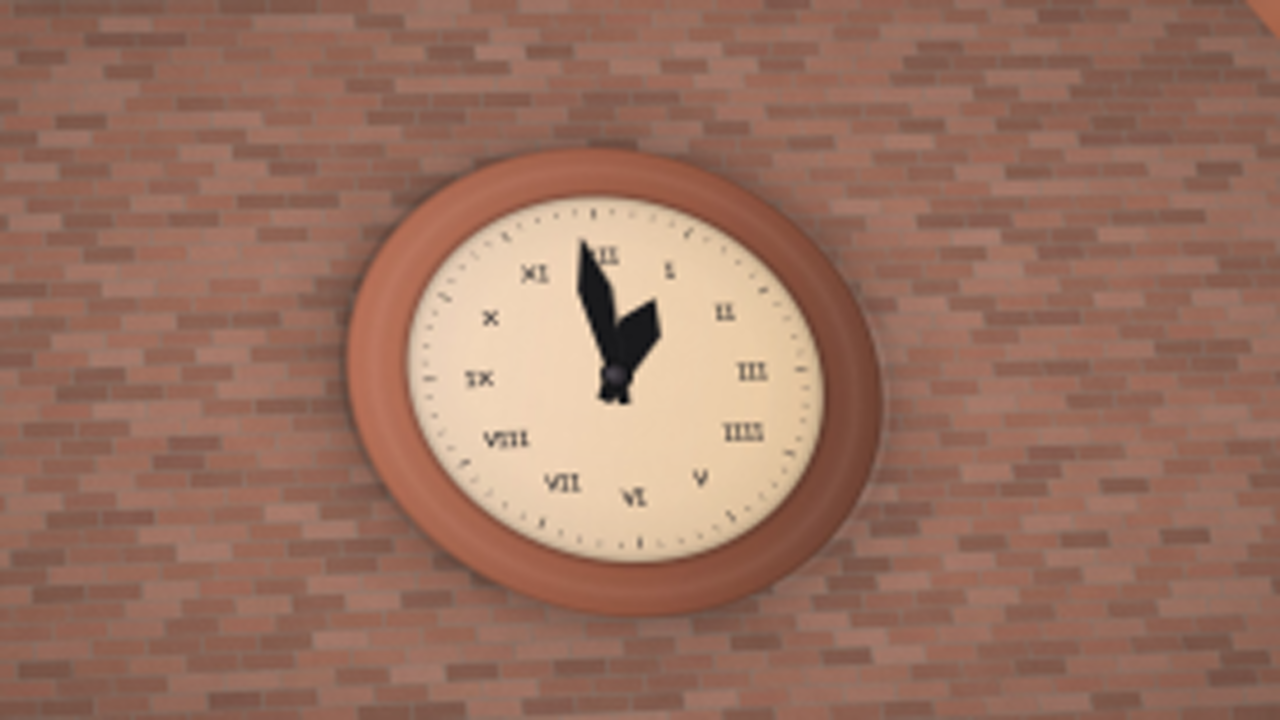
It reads 12:59
